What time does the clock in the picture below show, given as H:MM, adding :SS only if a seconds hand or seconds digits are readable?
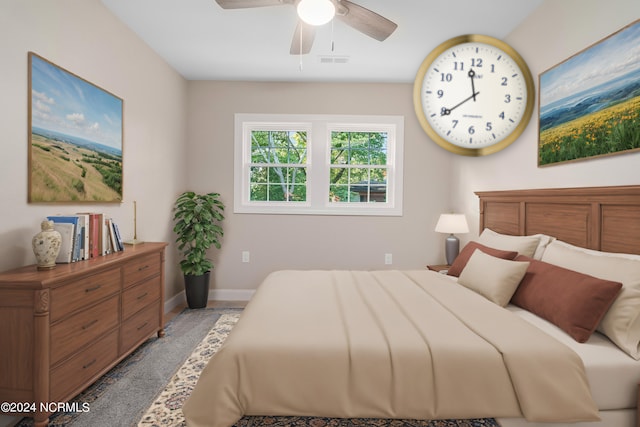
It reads 11:39
